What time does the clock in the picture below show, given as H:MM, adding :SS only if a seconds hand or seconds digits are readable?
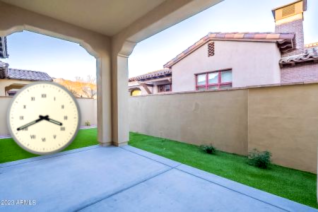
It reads 3:41
